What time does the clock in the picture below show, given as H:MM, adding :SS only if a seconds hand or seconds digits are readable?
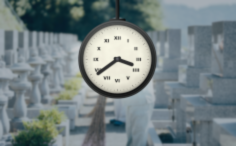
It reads 3:39
